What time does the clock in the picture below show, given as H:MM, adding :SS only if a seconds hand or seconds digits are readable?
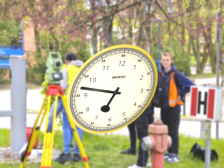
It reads 6:47
